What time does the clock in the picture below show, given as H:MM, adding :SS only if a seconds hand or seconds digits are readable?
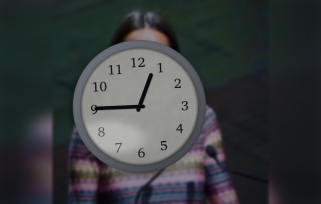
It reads 12:45
